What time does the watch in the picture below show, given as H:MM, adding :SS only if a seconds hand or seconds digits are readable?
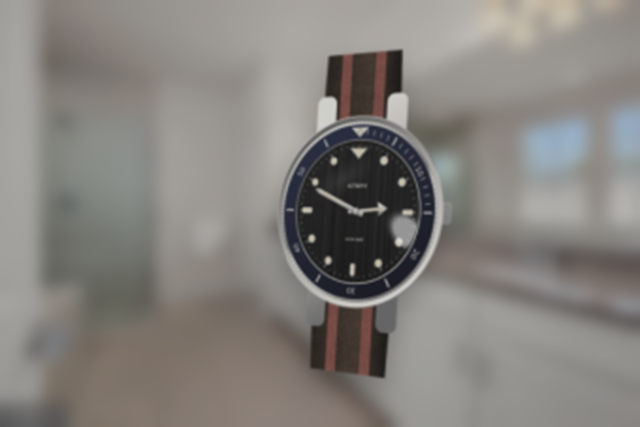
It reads 2:49
